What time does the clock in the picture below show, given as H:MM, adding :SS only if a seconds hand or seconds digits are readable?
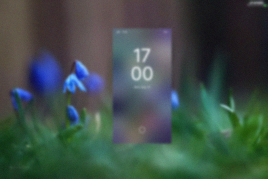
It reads 17:00
